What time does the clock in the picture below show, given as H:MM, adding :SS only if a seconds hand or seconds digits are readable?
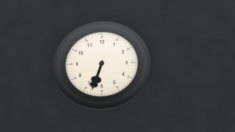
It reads 6:33
